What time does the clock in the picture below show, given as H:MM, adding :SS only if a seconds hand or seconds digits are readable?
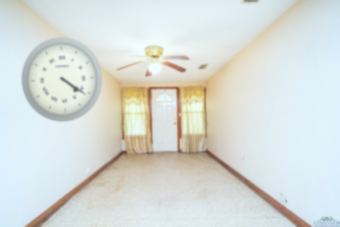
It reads 4:21
